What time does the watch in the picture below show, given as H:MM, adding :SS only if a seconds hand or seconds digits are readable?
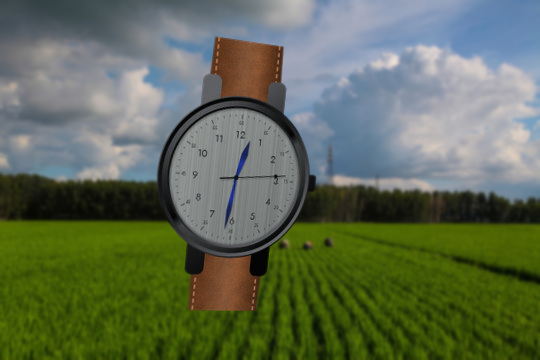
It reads 12:31:14
